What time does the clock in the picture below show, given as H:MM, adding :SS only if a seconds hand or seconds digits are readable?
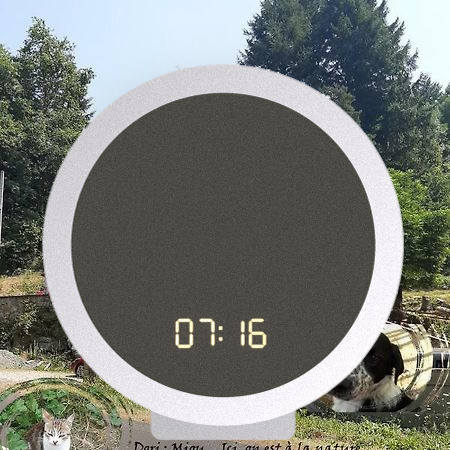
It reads 7:16
